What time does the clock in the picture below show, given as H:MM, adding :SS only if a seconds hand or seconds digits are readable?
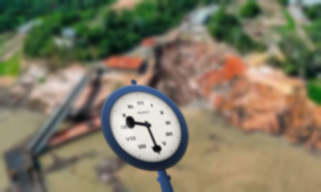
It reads 9:29
